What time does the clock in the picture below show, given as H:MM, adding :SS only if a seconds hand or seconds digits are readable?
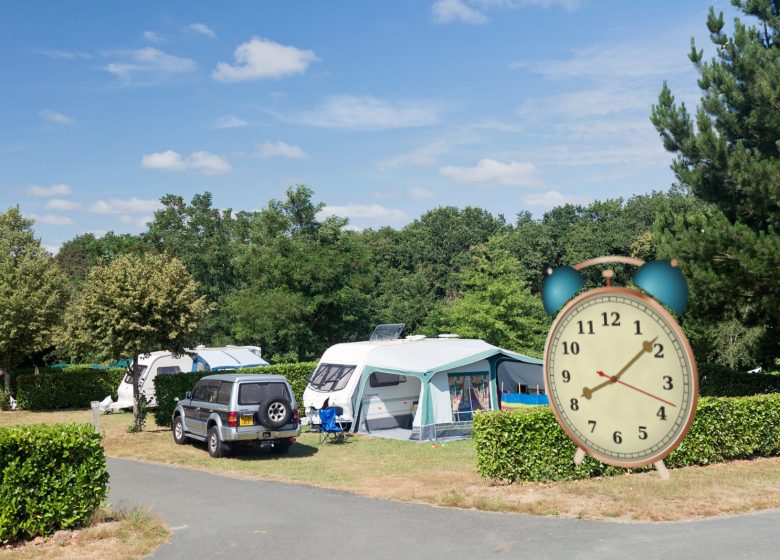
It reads 8:08:18
